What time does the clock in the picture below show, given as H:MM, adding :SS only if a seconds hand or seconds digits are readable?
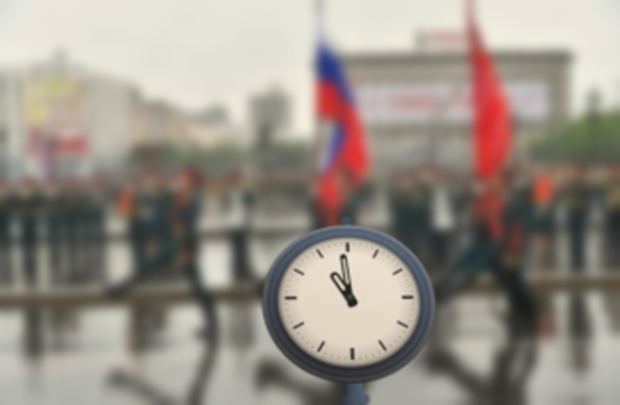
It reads 10:59
